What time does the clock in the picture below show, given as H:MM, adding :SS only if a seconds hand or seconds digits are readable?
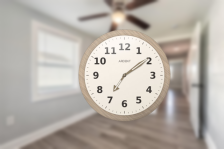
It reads 7:09
